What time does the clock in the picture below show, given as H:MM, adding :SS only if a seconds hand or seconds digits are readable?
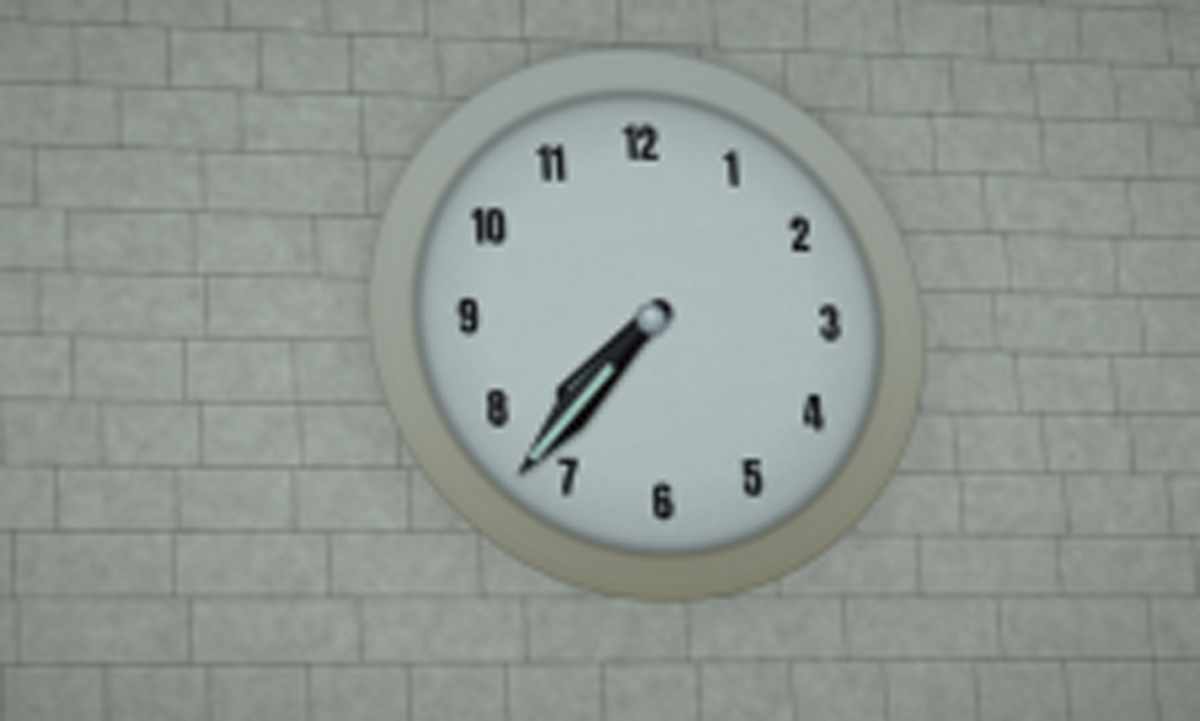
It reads 7:37
